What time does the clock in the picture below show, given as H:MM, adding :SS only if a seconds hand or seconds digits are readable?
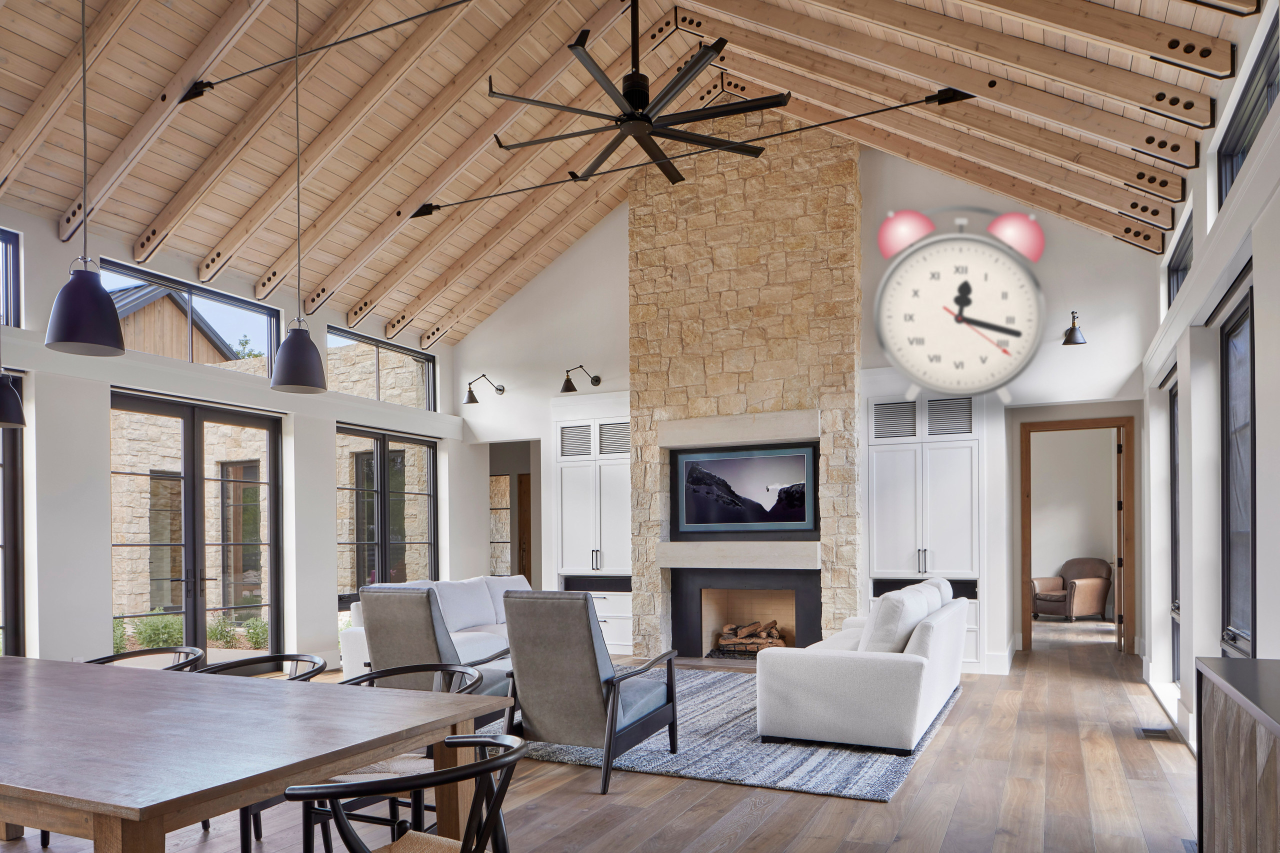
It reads 12:17:21
